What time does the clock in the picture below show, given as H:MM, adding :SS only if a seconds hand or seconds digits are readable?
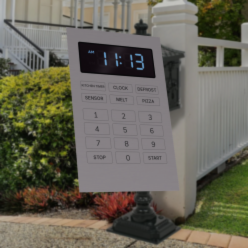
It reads 11:13
